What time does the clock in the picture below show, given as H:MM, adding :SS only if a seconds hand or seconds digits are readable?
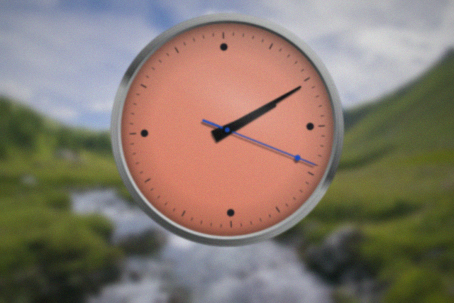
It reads 2:10:19
